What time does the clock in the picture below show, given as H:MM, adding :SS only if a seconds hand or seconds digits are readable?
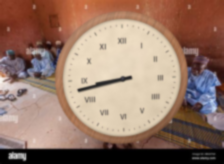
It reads 8:43
